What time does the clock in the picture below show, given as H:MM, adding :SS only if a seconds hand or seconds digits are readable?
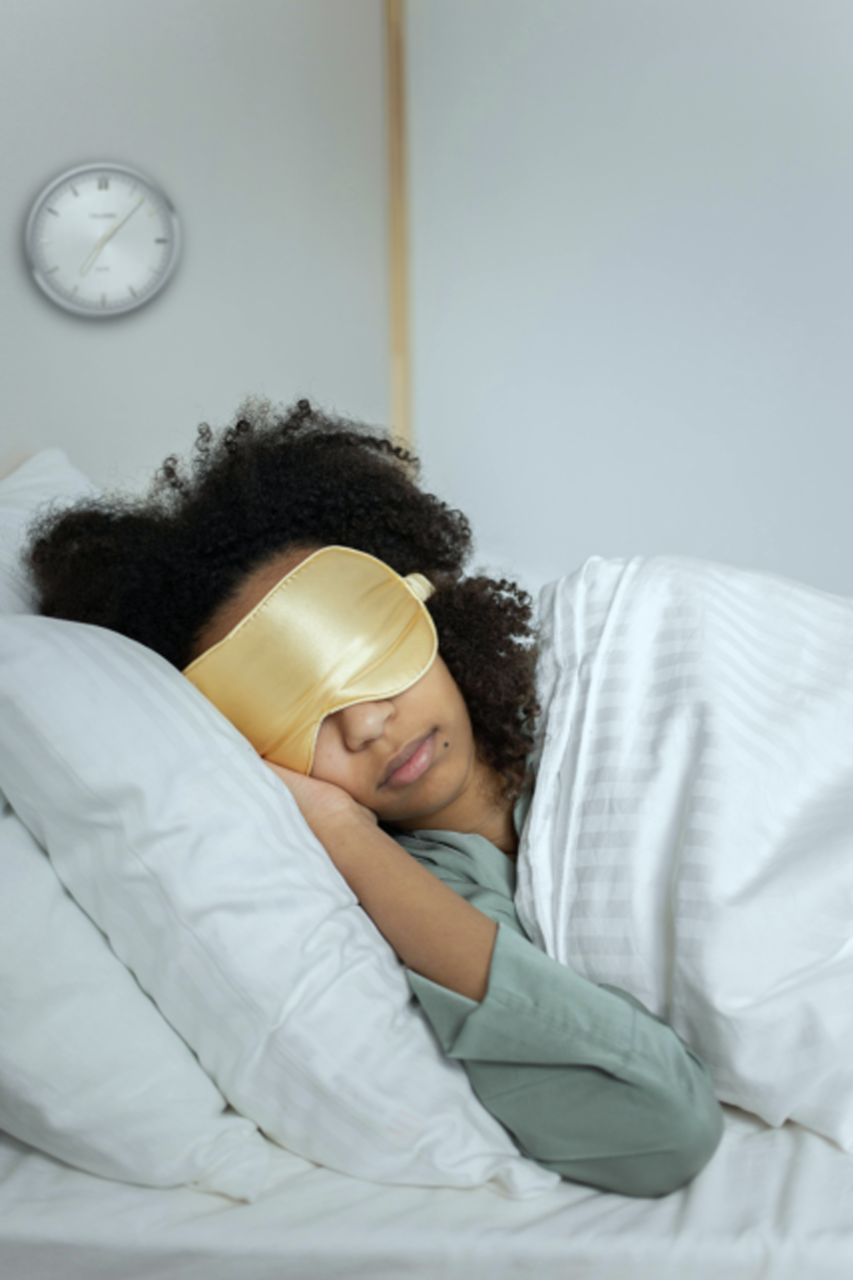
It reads 7:07
